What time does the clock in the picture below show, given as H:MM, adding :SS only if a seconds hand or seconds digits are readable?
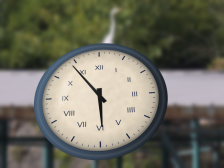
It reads 5:54
